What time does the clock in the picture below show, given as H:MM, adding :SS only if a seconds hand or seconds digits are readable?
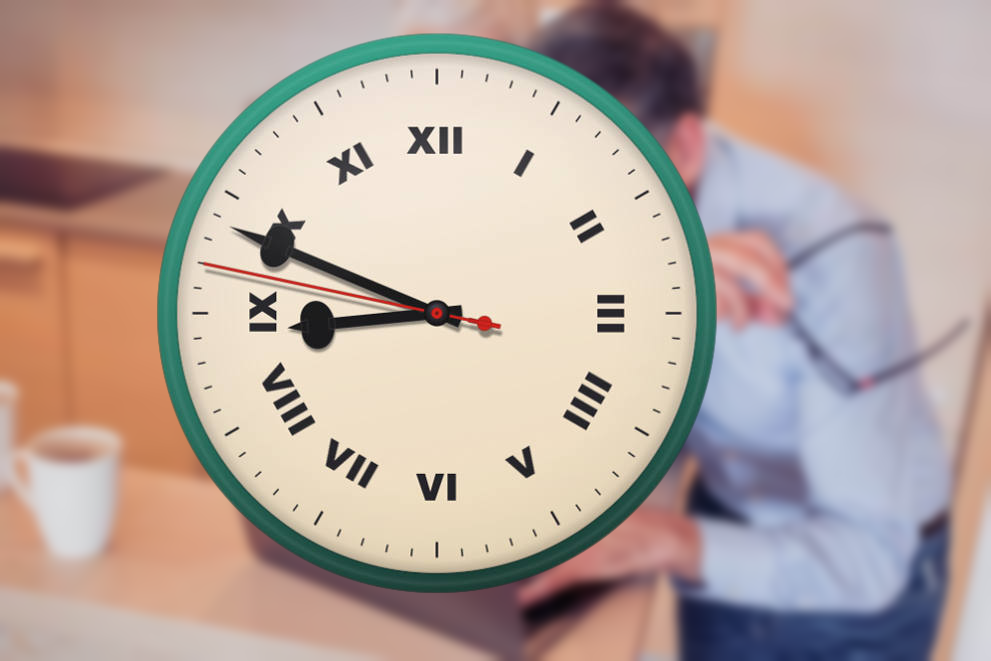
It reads 8:48:47
